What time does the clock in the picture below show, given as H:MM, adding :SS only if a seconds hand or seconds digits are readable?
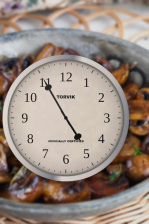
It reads 4:55
